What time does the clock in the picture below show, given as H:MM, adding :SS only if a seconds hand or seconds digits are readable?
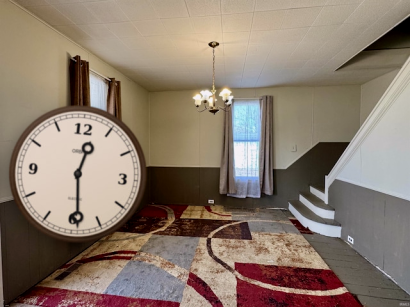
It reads 12:29
